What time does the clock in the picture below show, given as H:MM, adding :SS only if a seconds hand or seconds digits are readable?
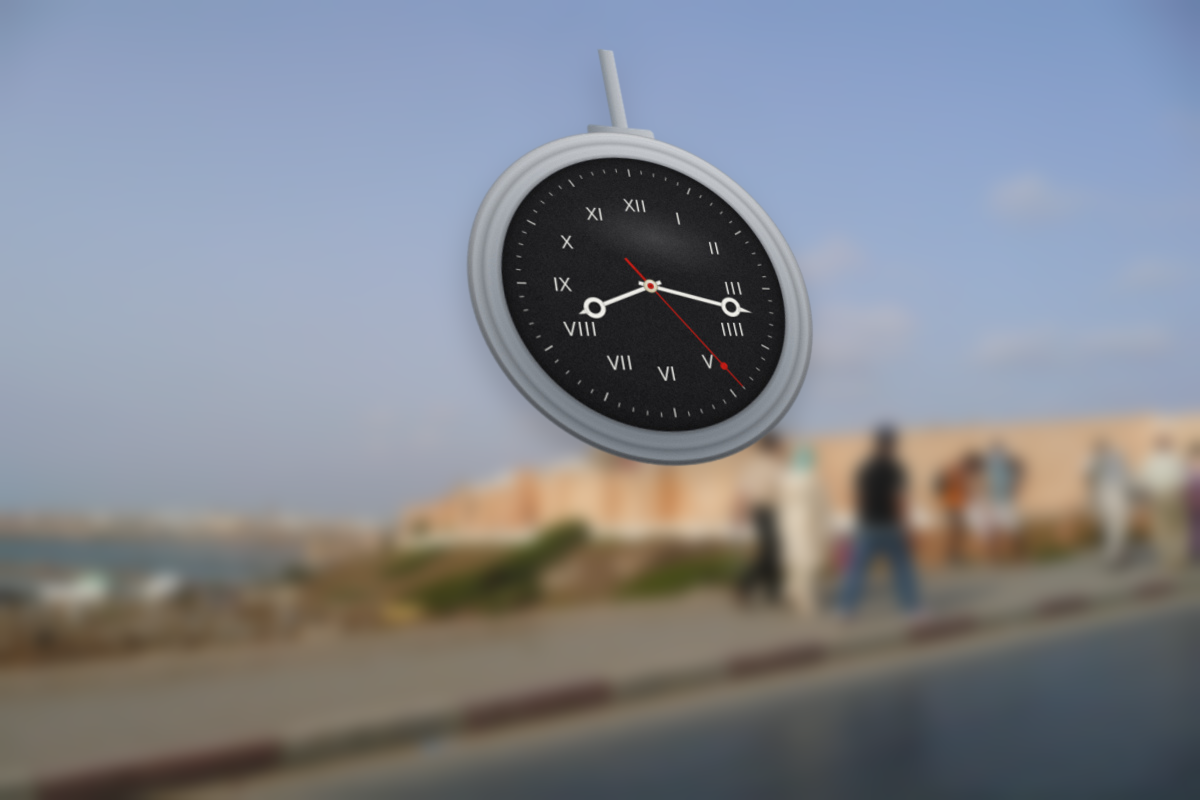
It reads 8:17:24
